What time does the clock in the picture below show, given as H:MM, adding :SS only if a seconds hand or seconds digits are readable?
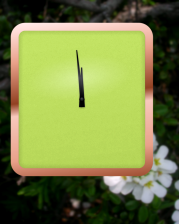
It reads 11:59
